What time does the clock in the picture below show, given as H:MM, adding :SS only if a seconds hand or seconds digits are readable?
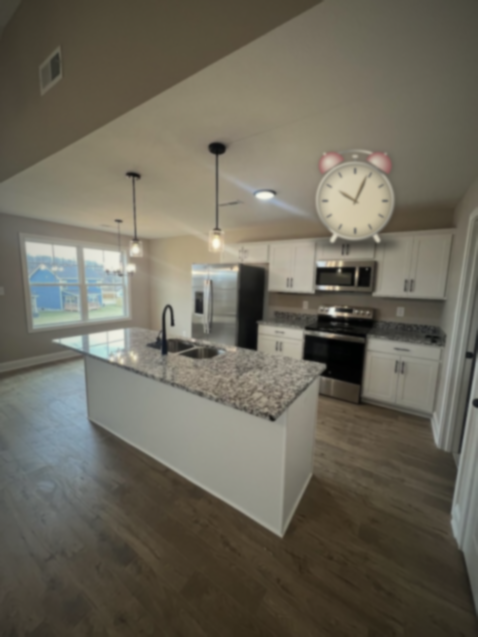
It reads 10:04
